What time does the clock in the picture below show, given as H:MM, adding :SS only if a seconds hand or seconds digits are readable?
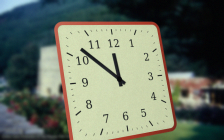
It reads 11:52
